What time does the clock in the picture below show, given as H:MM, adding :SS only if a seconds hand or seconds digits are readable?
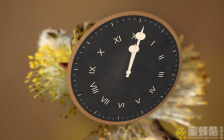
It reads 12:01
